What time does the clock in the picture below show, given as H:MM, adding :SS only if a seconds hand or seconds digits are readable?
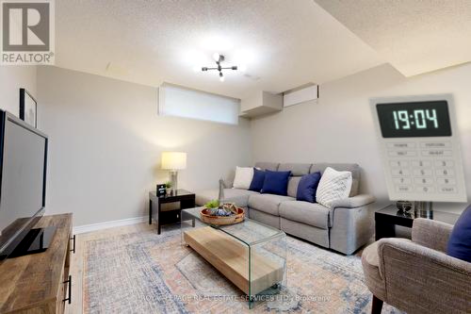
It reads 19:04
